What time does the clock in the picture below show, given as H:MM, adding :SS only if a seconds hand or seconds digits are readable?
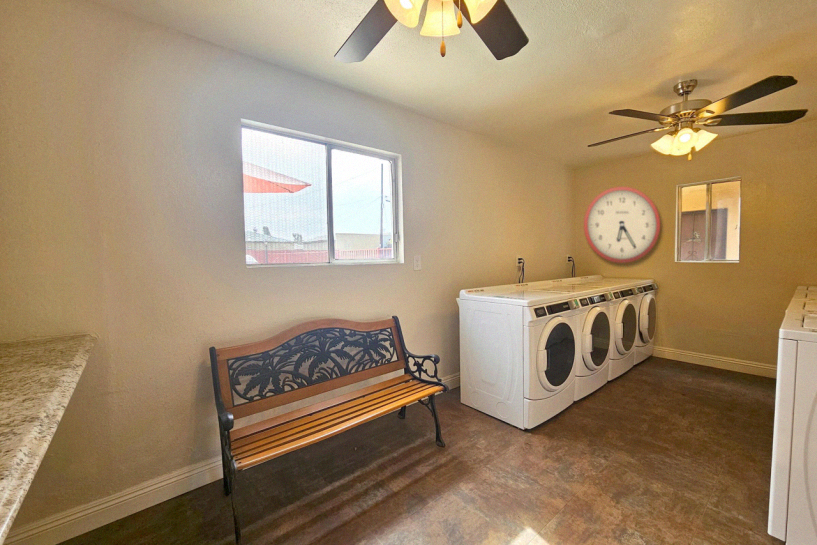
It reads 6:25
